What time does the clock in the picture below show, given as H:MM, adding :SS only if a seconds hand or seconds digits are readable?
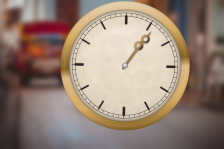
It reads 1:06
